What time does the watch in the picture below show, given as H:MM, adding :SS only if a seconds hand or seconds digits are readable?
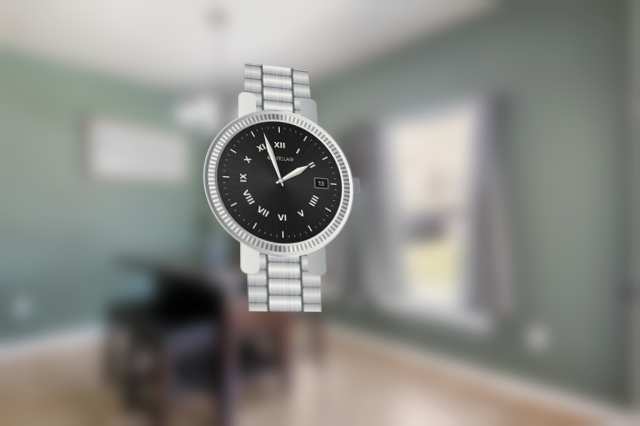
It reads 1:57
